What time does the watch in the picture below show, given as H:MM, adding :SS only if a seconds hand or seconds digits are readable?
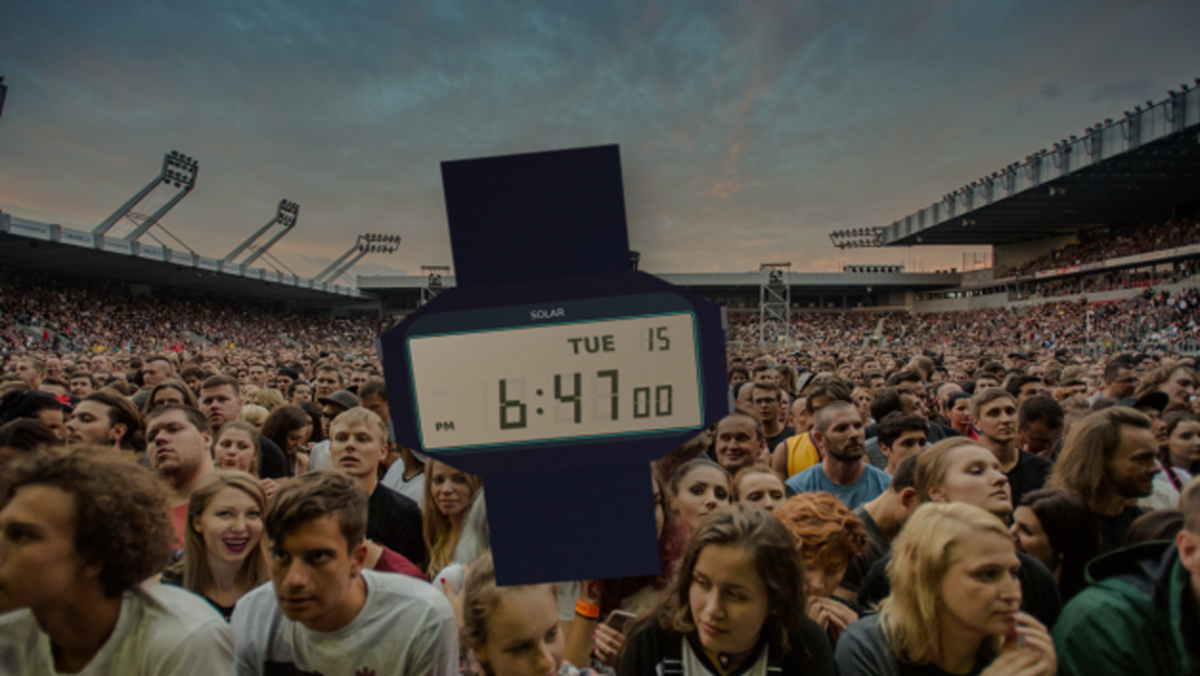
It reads 6:47:00
